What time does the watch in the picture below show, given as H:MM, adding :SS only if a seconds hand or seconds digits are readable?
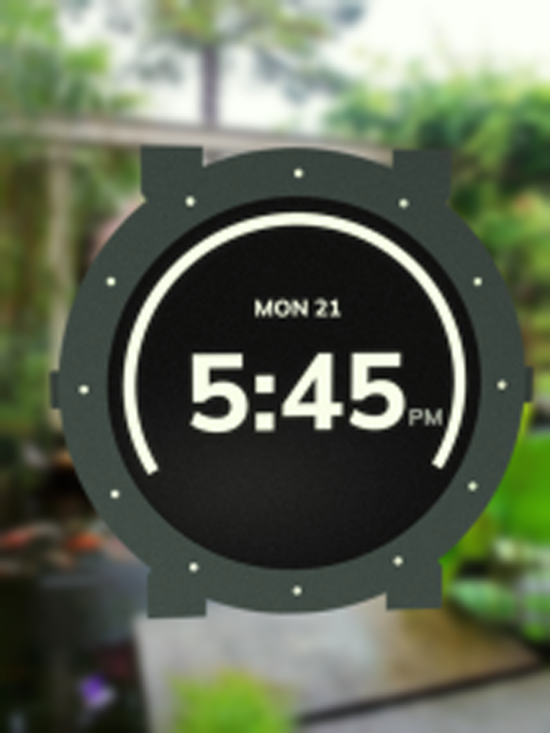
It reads 5:45
